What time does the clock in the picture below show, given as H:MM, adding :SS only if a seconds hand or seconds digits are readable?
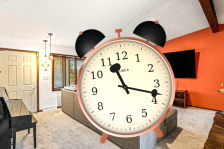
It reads 11:18
